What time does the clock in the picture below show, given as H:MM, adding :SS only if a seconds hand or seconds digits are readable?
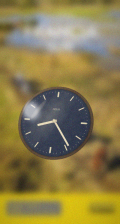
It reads 8:24
